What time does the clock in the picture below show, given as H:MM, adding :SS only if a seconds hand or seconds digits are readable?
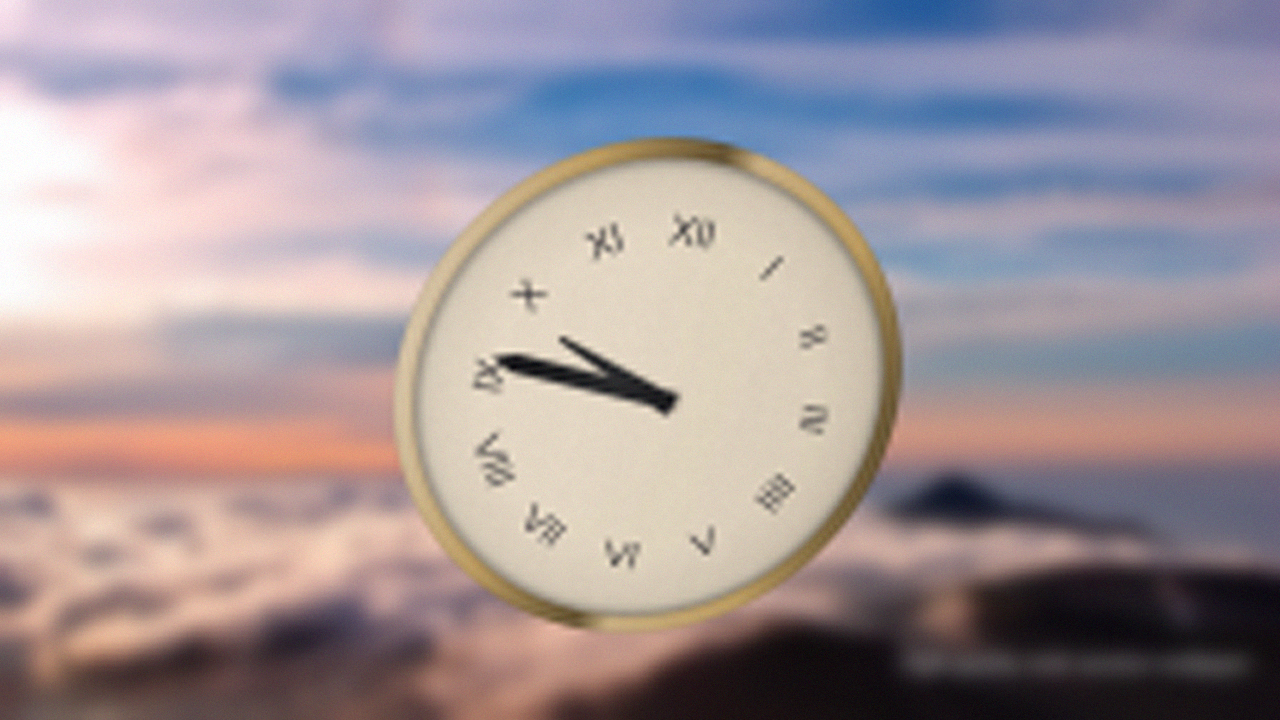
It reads 9:46
